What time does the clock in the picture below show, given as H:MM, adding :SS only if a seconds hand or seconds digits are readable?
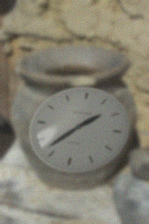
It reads 1:37
